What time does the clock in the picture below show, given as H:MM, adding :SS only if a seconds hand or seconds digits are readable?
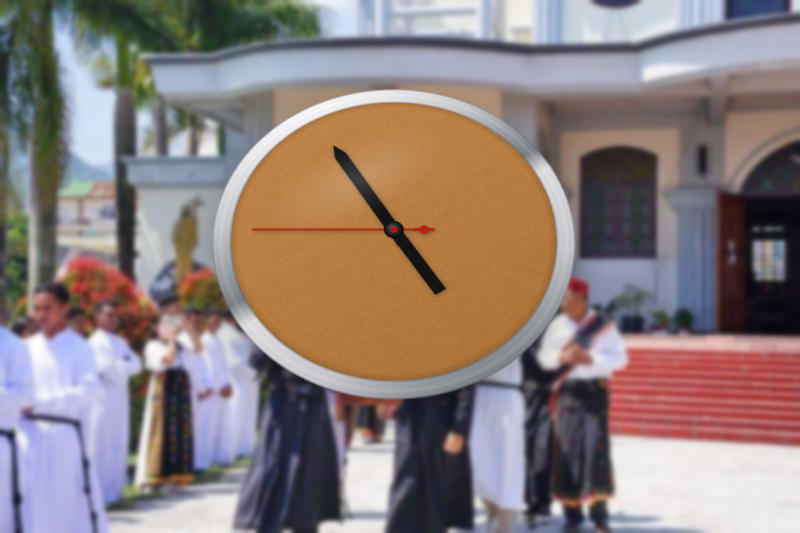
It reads 4:54:45
